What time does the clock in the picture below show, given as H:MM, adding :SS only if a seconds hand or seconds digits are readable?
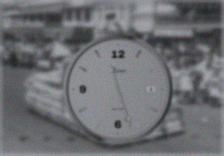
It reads 11:27
